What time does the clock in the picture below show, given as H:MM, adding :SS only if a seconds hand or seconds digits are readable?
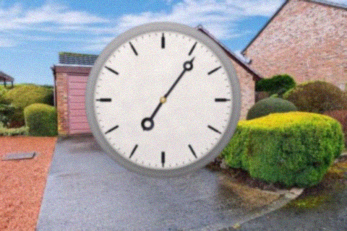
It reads 7:06
